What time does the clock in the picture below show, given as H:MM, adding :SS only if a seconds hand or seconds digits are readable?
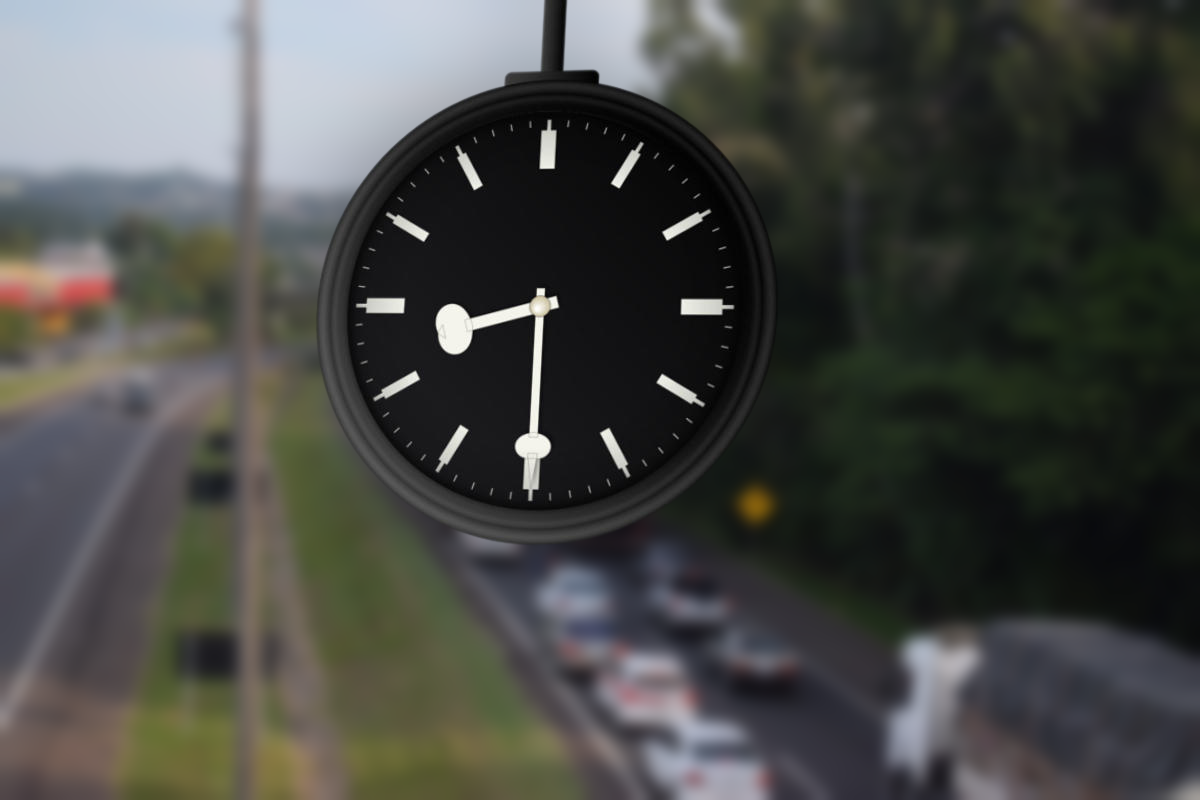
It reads 8:30
